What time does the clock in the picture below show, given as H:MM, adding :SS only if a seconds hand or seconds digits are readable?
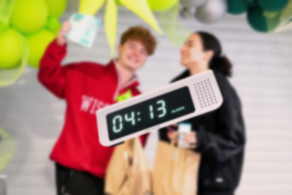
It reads 4:13
